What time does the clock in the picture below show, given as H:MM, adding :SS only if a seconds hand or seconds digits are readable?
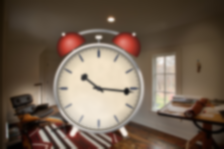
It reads 10:16
